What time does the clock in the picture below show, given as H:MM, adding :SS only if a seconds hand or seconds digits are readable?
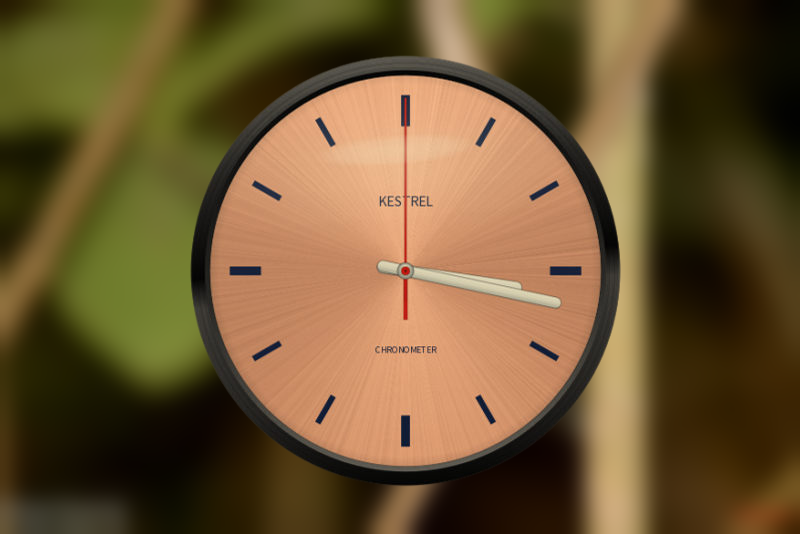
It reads 3:17:00
